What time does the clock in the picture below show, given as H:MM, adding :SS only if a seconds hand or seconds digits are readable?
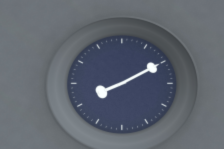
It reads 8:10
